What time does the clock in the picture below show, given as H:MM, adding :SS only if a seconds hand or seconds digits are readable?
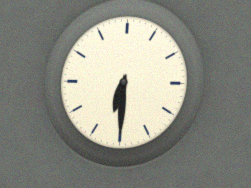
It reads 6:30
